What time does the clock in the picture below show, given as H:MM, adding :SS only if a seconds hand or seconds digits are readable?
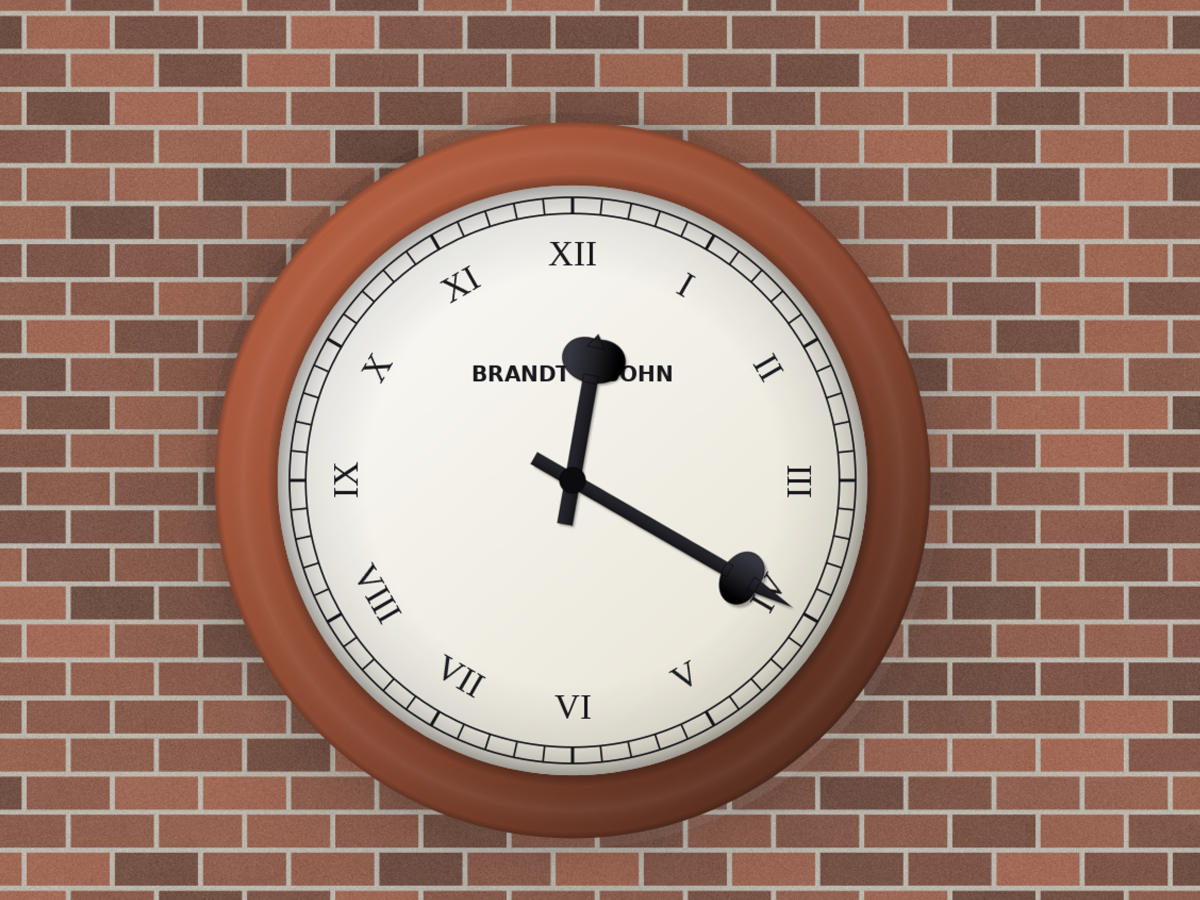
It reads 12:20
